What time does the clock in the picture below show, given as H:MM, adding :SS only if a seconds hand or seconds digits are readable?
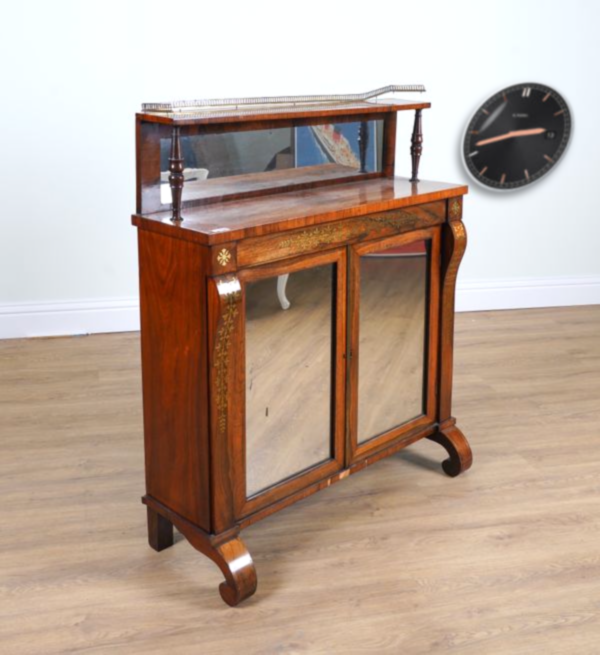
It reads 2:42
